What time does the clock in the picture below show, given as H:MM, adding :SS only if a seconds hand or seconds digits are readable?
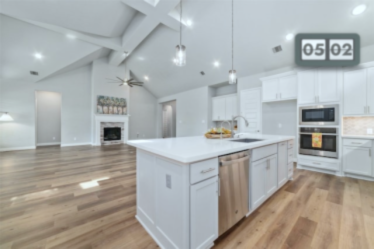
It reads 5:02
